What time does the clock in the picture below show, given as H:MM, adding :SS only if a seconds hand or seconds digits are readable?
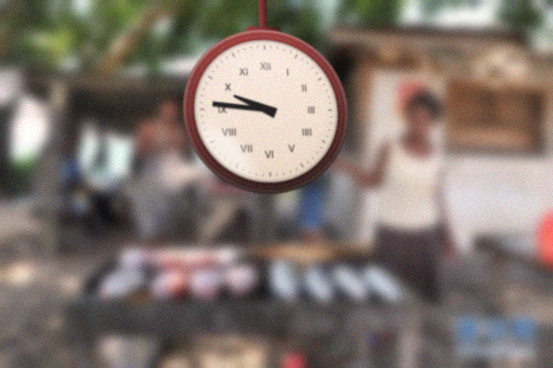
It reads 9:46
